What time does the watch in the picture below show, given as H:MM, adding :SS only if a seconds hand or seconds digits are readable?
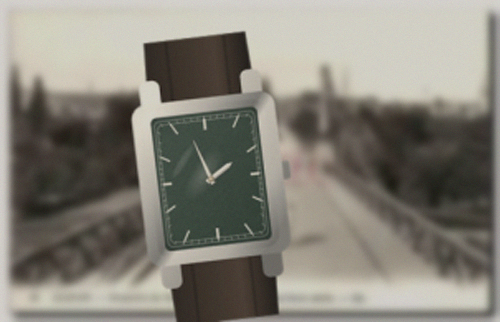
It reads 1:57
